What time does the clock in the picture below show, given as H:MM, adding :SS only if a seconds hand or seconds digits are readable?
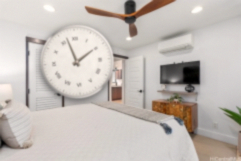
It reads 1:57
